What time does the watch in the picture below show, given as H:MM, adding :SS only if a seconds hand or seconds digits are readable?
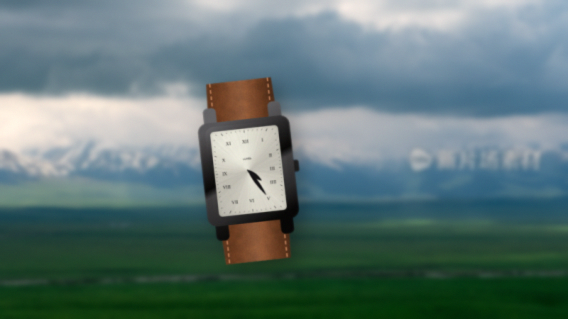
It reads 4:25
